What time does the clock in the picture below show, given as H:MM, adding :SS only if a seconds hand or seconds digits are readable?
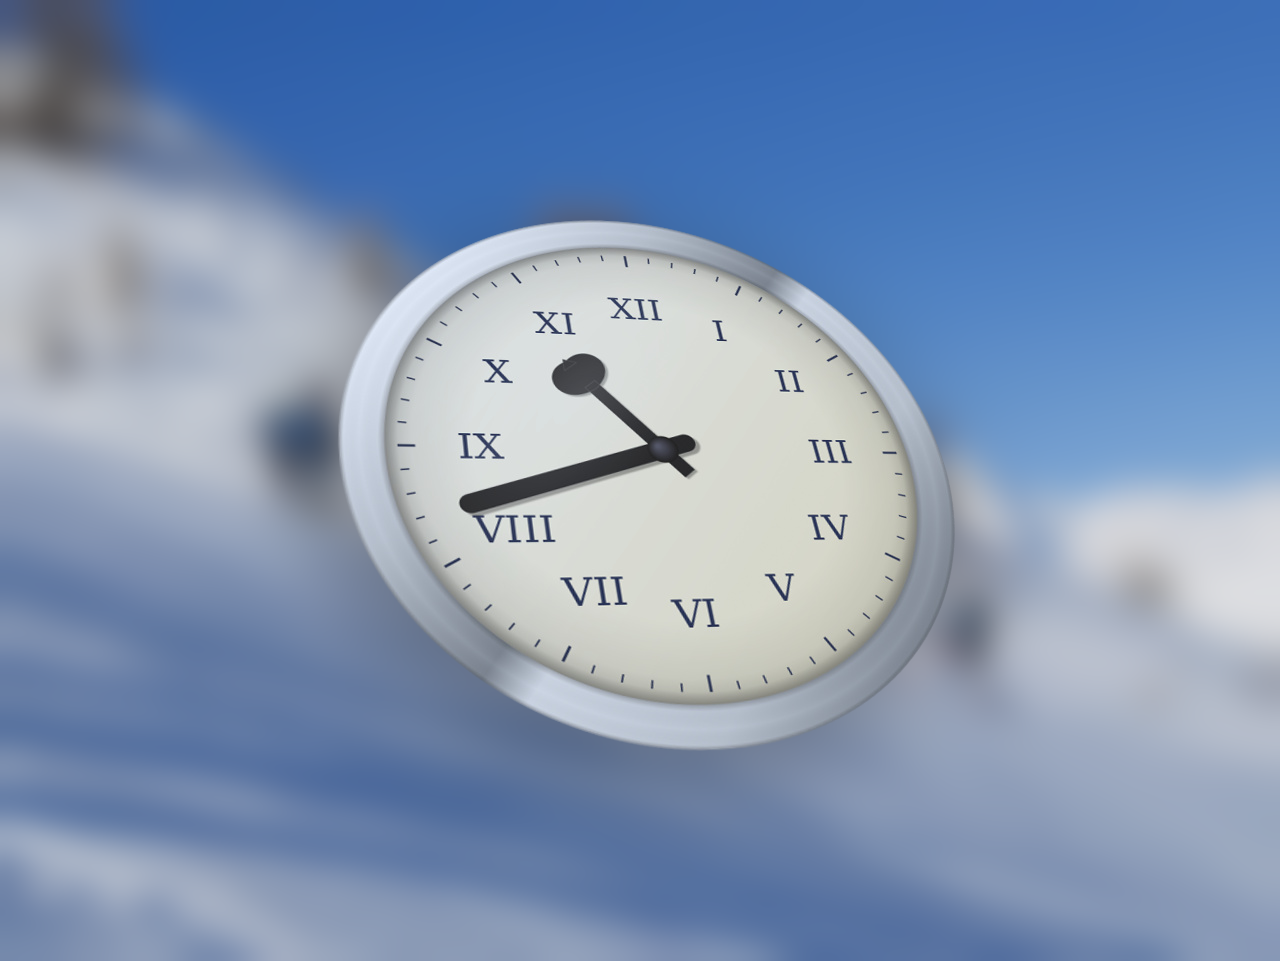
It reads 10:42
